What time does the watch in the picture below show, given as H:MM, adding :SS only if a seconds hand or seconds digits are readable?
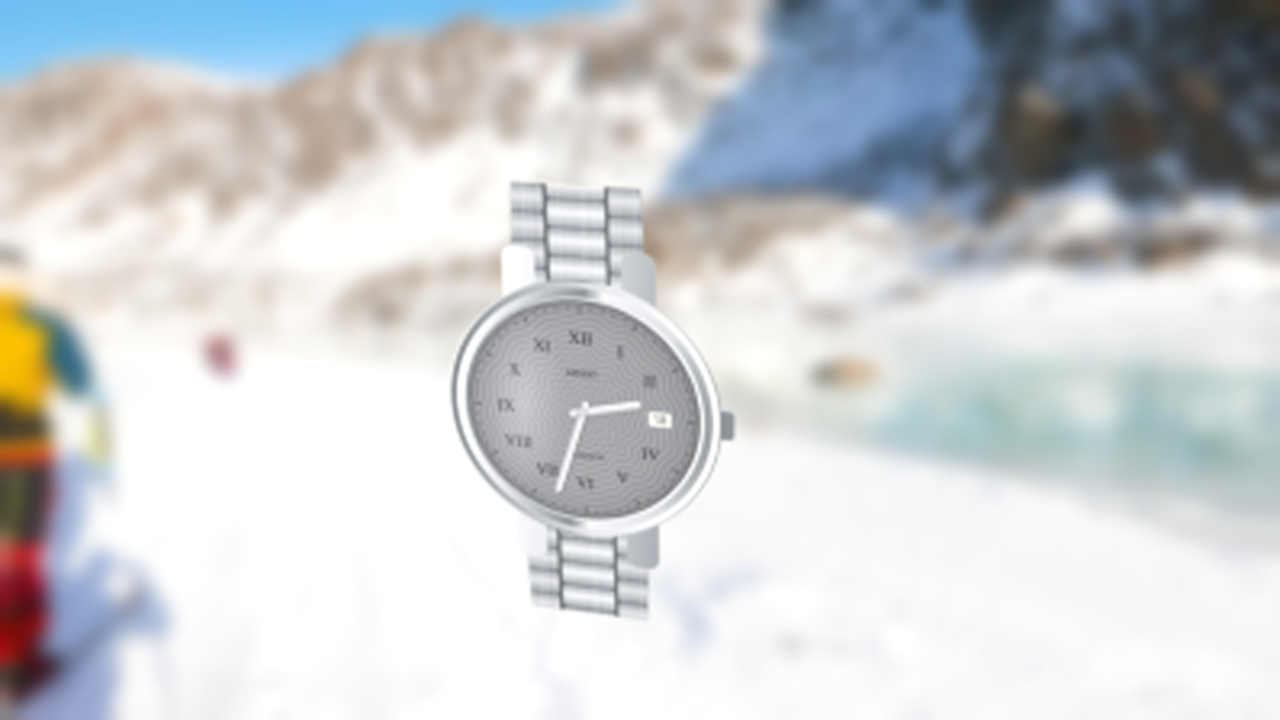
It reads 2:33
